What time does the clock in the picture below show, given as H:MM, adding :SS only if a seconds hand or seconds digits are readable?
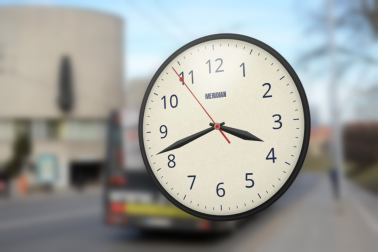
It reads 3:41:54
